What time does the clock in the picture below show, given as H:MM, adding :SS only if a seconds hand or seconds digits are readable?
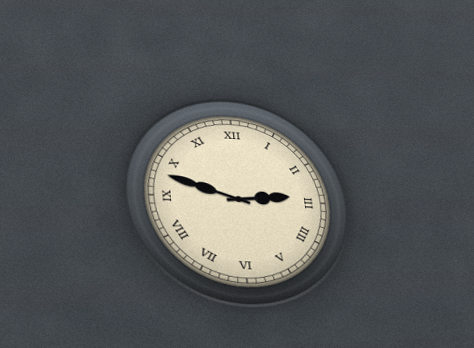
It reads 2:48
